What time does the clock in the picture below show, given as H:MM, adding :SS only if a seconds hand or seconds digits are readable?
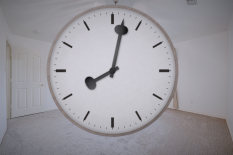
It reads 8:02
